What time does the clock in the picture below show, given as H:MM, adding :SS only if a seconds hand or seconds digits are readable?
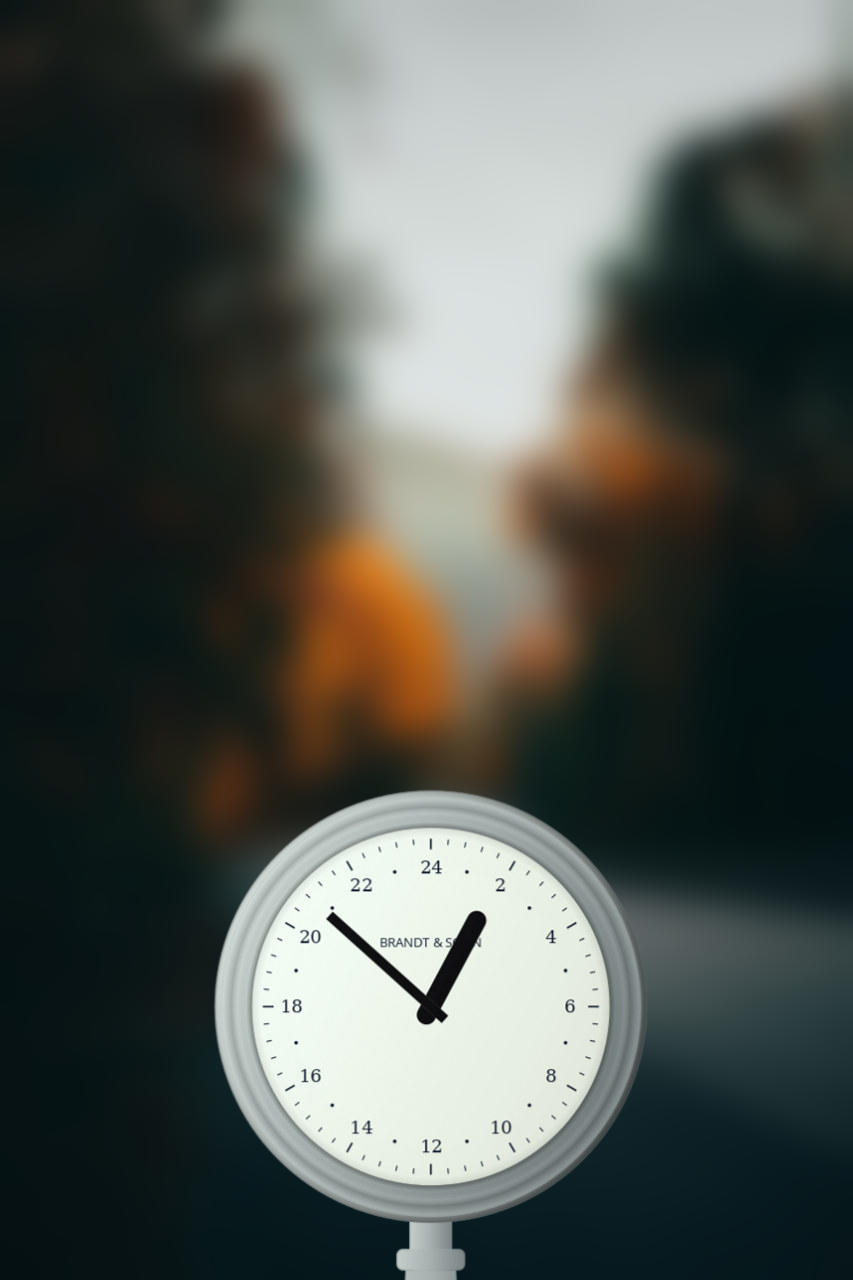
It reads 1:52
